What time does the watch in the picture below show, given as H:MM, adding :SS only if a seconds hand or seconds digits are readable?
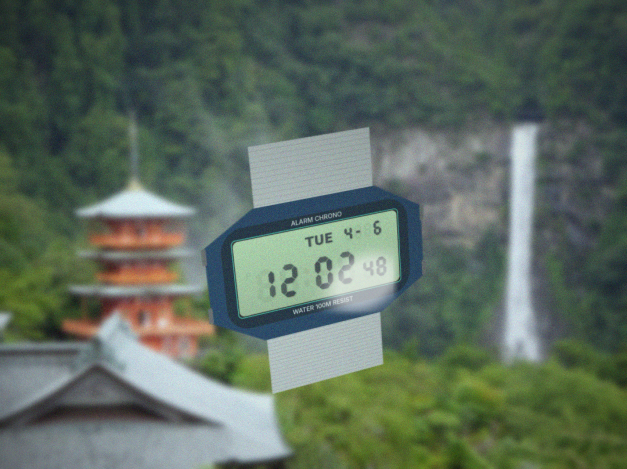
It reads 12:02:48
